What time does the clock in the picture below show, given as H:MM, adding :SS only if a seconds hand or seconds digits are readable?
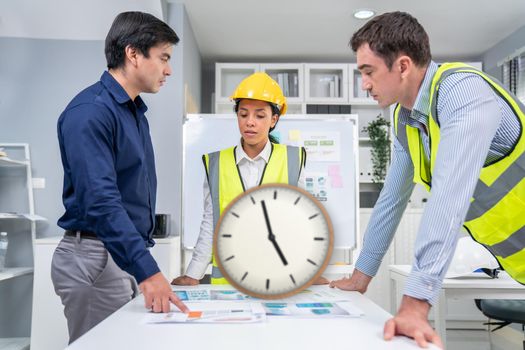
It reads 4:57
